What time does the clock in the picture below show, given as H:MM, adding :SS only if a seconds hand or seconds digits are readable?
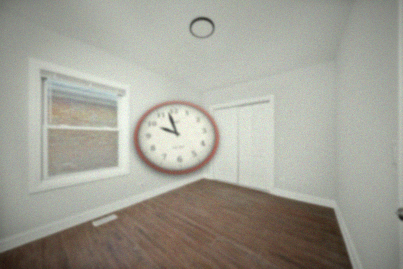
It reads 9:58
